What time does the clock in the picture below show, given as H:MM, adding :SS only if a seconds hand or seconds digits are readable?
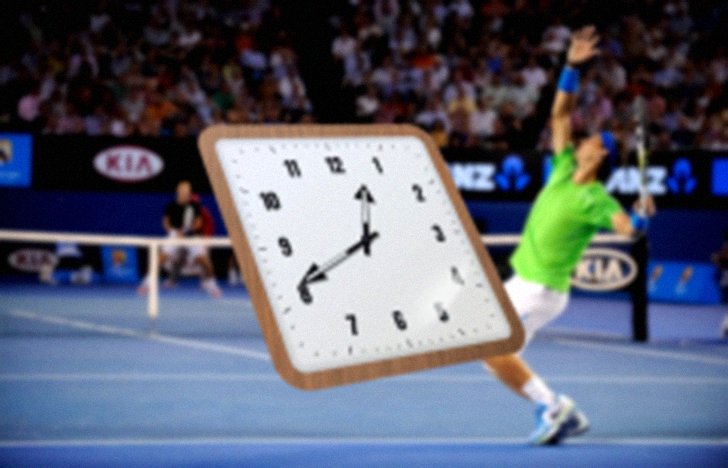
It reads 12:41
